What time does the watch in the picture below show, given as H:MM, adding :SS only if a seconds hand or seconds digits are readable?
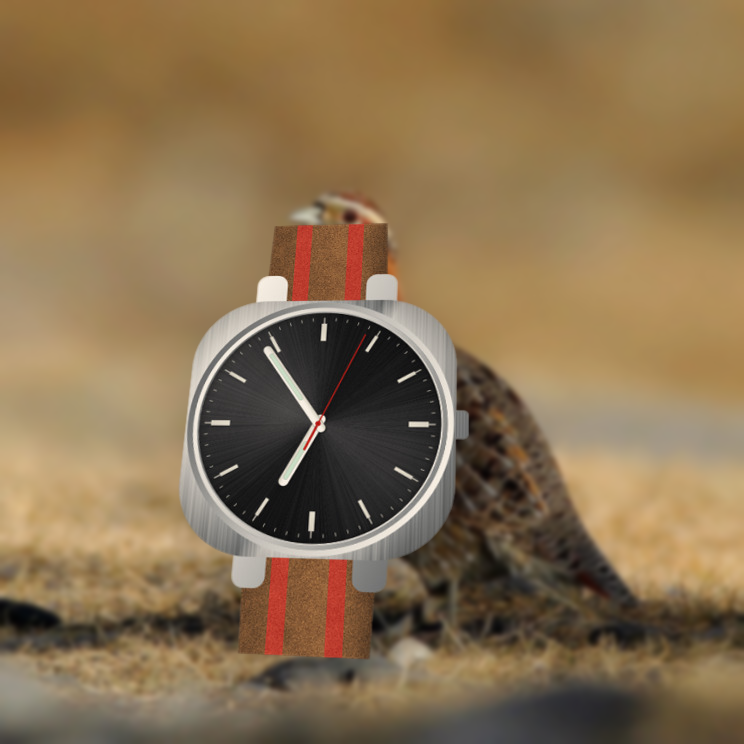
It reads 6:54:04
